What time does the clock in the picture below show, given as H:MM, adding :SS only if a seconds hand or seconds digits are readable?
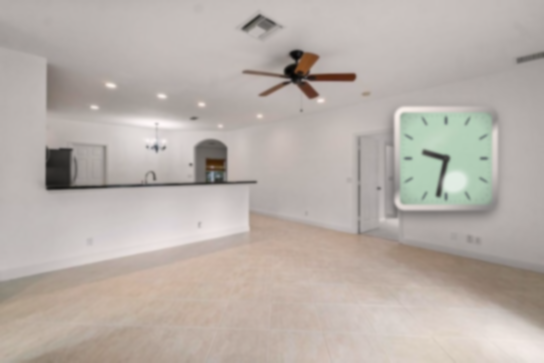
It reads 9:32
